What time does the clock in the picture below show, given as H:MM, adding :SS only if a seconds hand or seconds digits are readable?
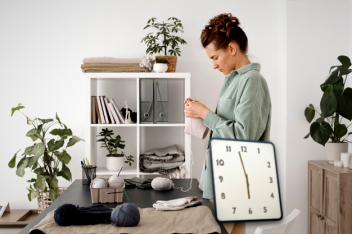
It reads 5:58
